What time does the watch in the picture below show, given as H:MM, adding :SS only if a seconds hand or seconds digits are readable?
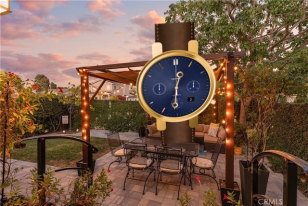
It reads 12:31
